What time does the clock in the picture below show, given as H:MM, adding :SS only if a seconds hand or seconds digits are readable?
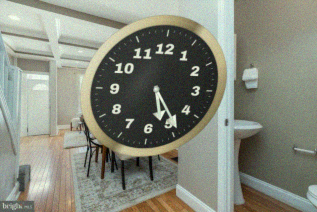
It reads 5:24
